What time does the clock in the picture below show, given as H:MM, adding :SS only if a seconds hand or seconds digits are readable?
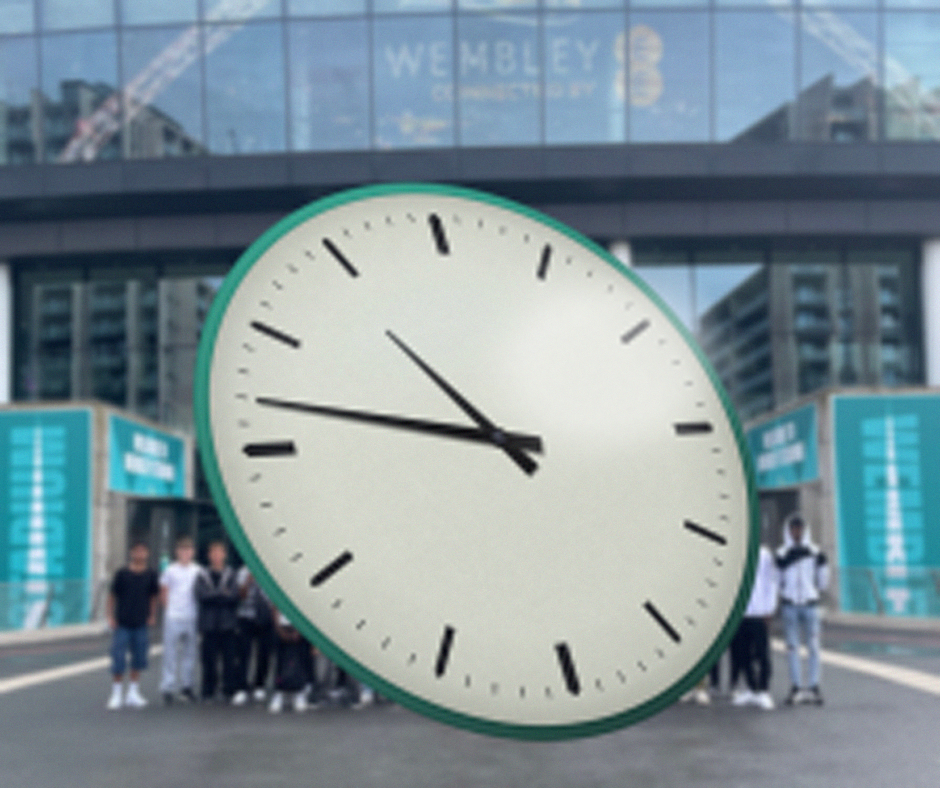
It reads 10:47
